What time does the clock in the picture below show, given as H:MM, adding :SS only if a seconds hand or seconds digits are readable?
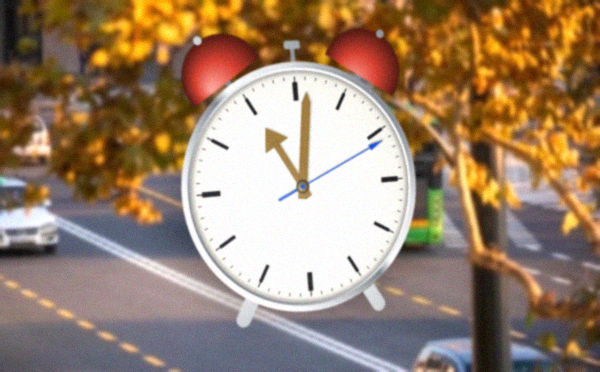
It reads 11:01:11
